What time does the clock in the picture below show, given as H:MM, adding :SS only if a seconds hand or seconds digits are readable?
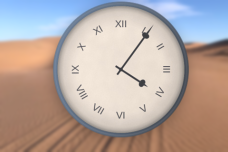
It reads 4:06
